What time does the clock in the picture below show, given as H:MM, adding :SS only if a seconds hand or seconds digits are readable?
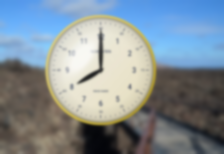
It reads 8:00
